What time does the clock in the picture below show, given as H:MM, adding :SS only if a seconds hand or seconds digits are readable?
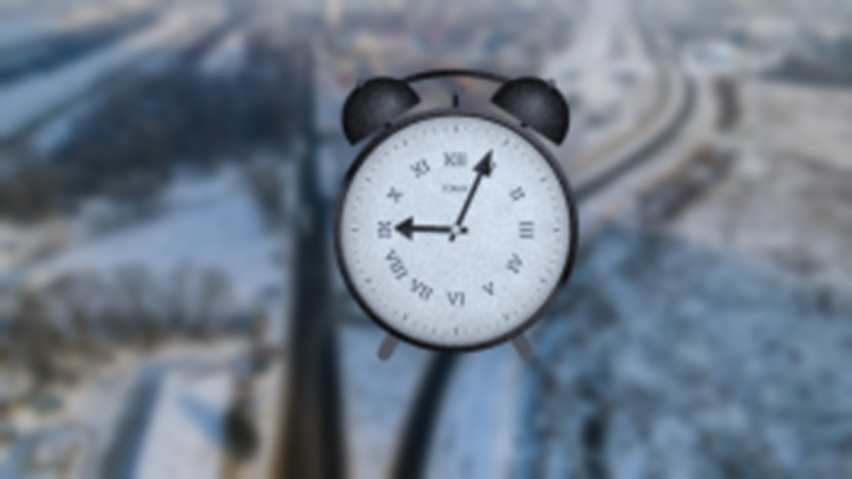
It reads 9:04
